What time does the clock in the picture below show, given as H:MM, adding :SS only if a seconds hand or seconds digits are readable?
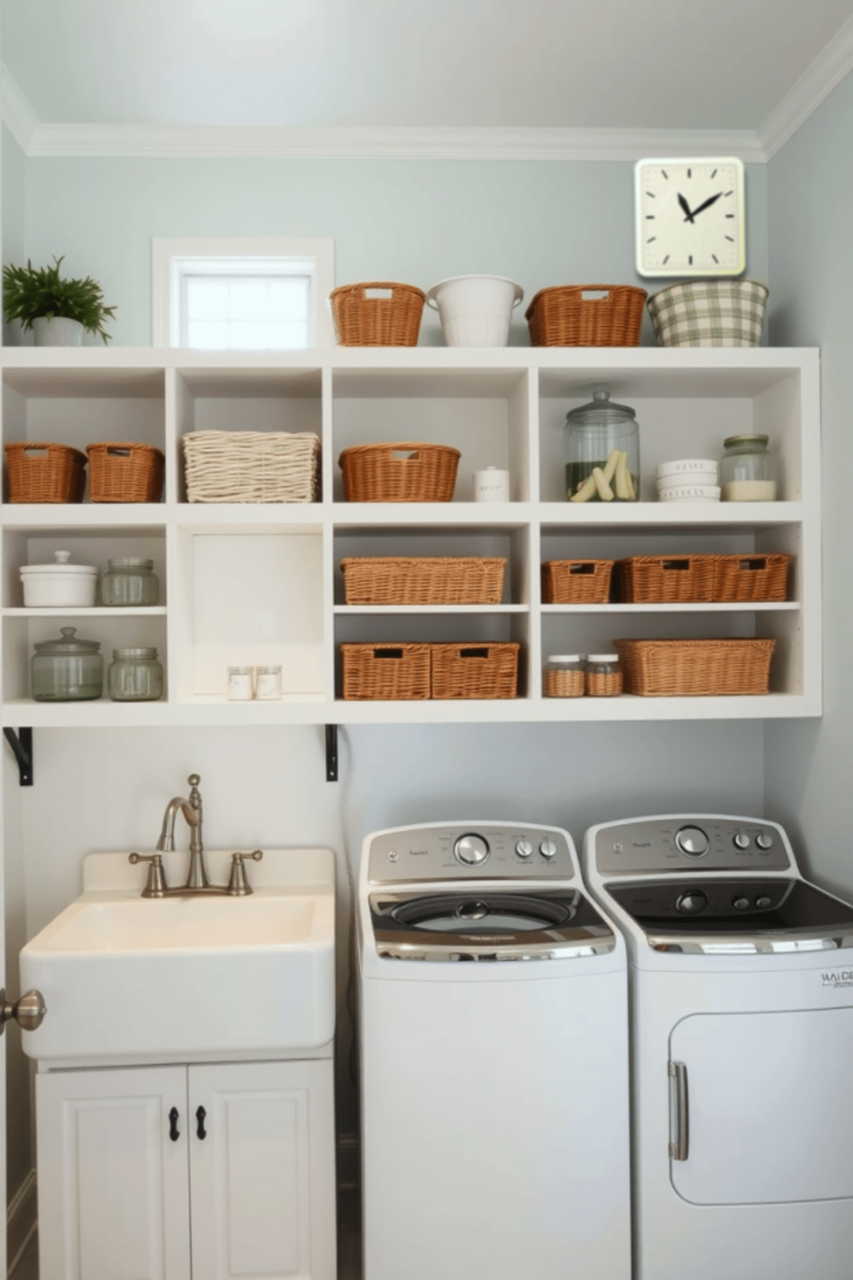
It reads 11:09
